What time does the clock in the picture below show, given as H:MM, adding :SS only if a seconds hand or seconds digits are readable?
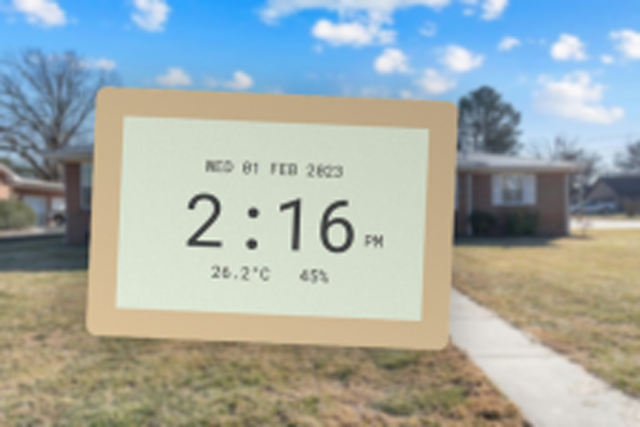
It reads 2:16
